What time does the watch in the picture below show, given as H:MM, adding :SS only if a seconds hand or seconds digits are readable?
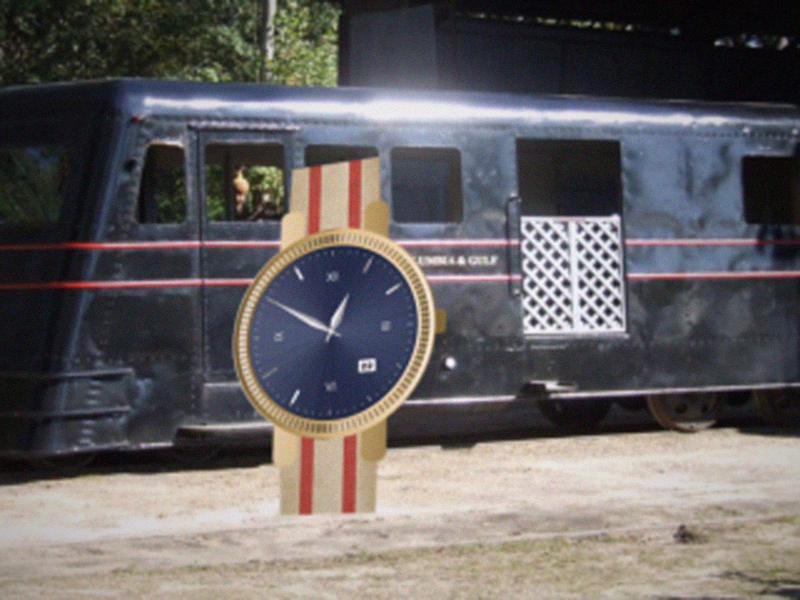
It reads 12:50
